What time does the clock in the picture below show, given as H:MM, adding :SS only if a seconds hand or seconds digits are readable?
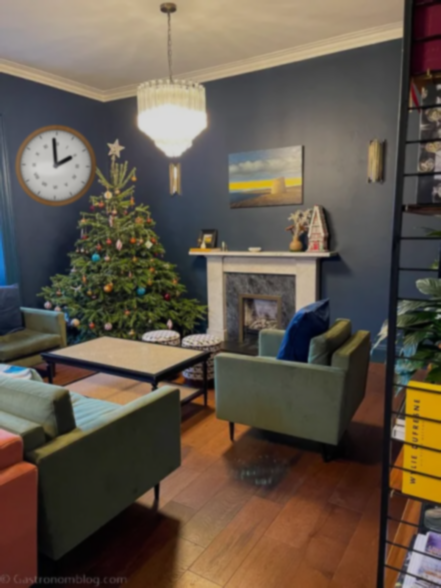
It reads 1:59
